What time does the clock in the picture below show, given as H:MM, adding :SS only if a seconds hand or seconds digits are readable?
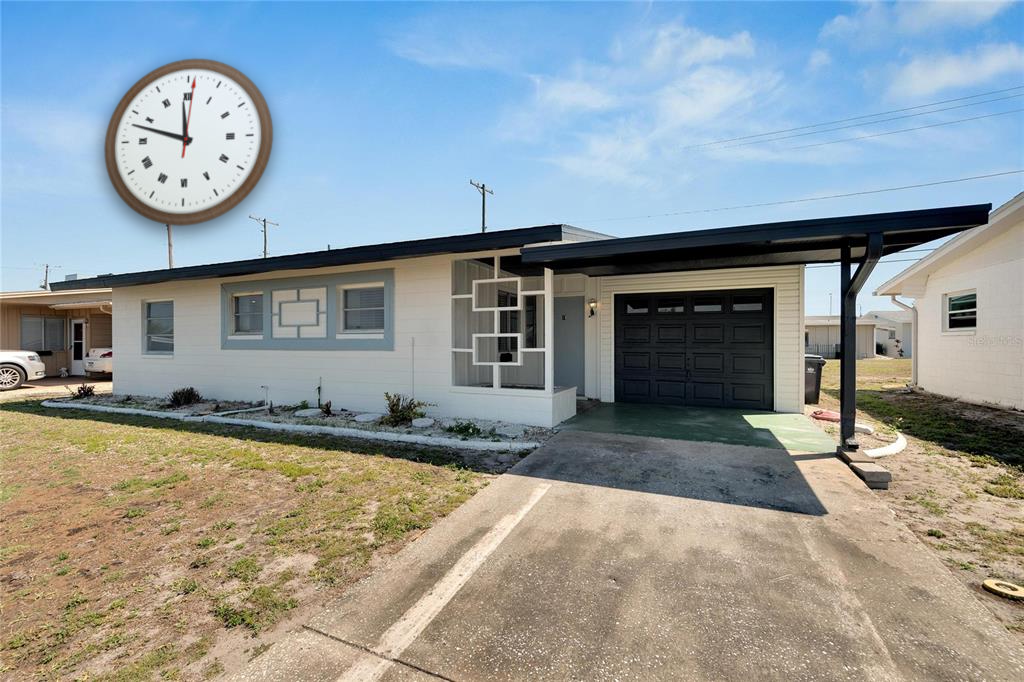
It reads 11:48:01
